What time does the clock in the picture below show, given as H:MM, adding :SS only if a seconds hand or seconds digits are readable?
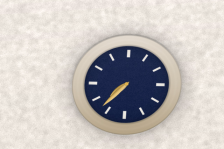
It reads 7:37
